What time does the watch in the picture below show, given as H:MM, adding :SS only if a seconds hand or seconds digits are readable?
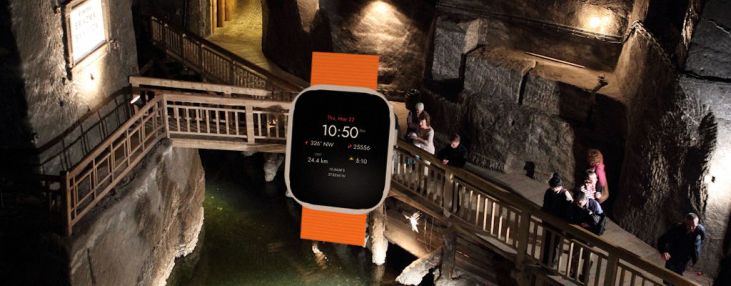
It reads 10:50
